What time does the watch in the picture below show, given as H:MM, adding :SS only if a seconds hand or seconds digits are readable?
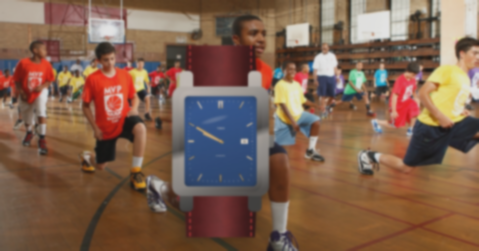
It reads 9:50
